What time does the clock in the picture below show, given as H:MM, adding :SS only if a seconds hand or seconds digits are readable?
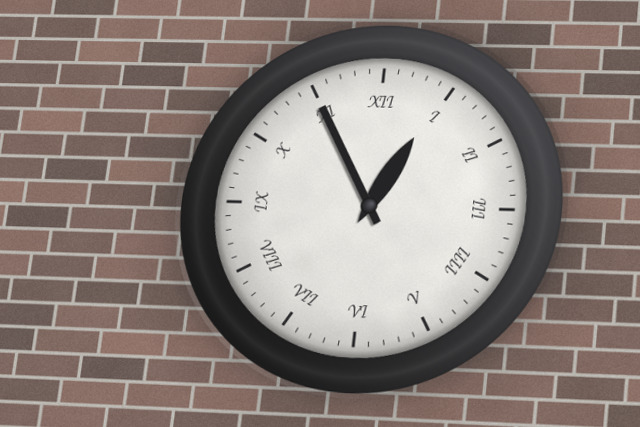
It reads 12:55
